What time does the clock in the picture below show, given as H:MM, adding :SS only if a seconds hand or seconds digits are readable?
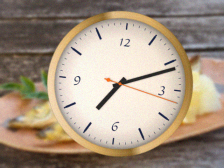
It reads 7:11:17
